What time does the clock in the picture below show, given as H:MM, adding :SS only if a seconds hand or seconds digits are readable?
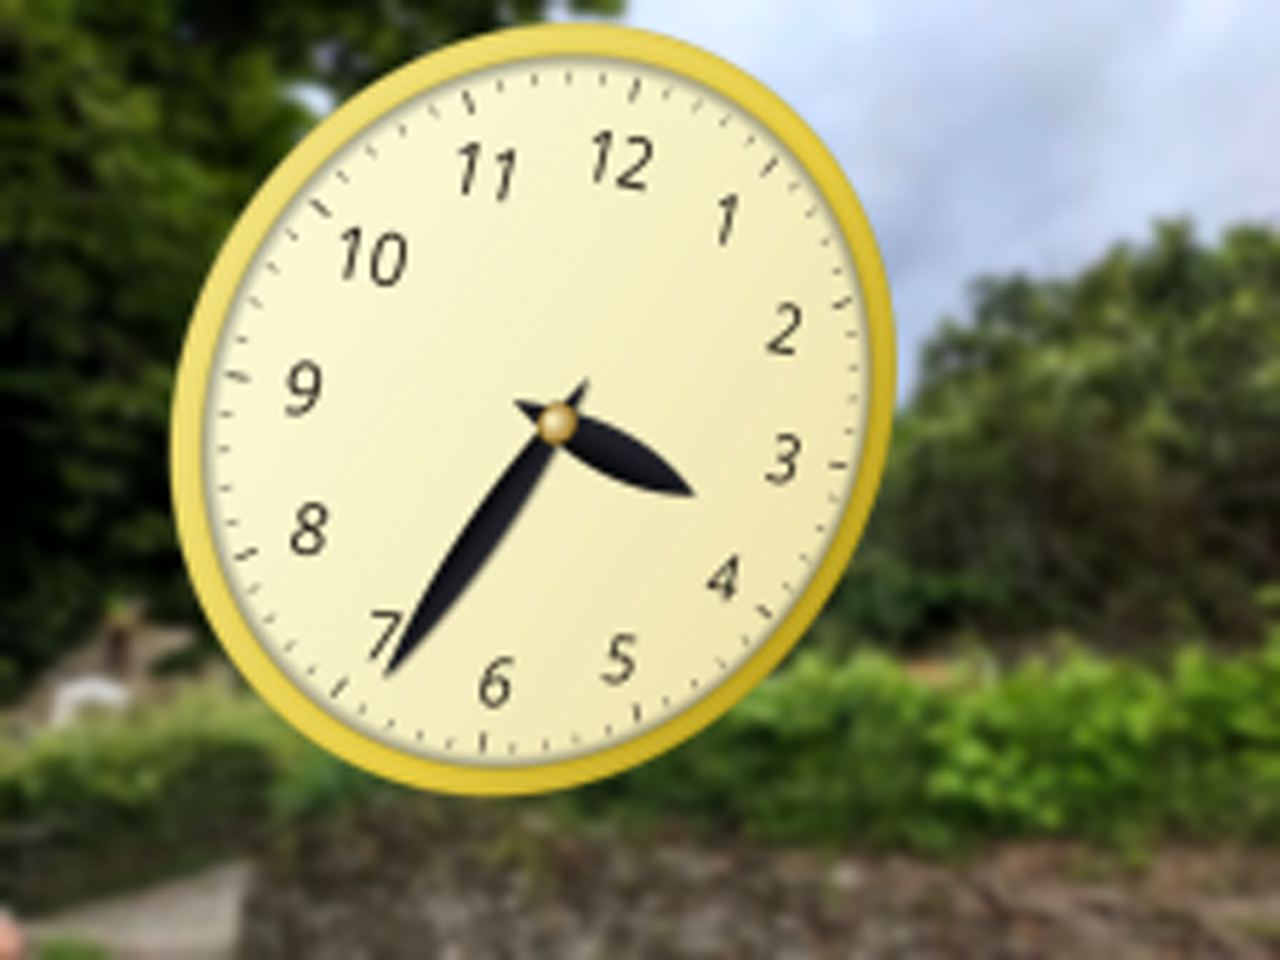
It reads 3:34
